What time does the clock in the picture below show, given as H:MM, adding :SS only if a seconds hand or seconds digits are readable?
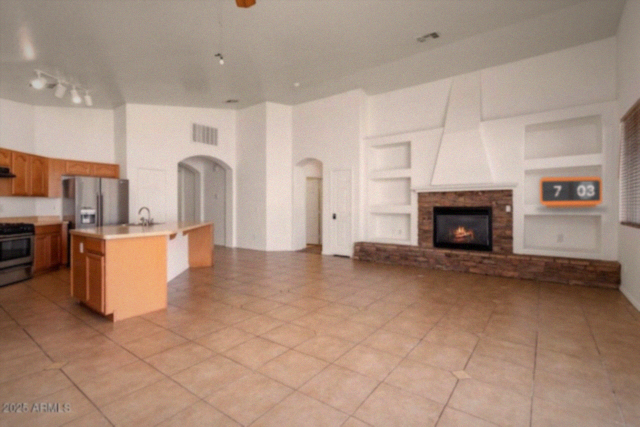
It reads 7:03
